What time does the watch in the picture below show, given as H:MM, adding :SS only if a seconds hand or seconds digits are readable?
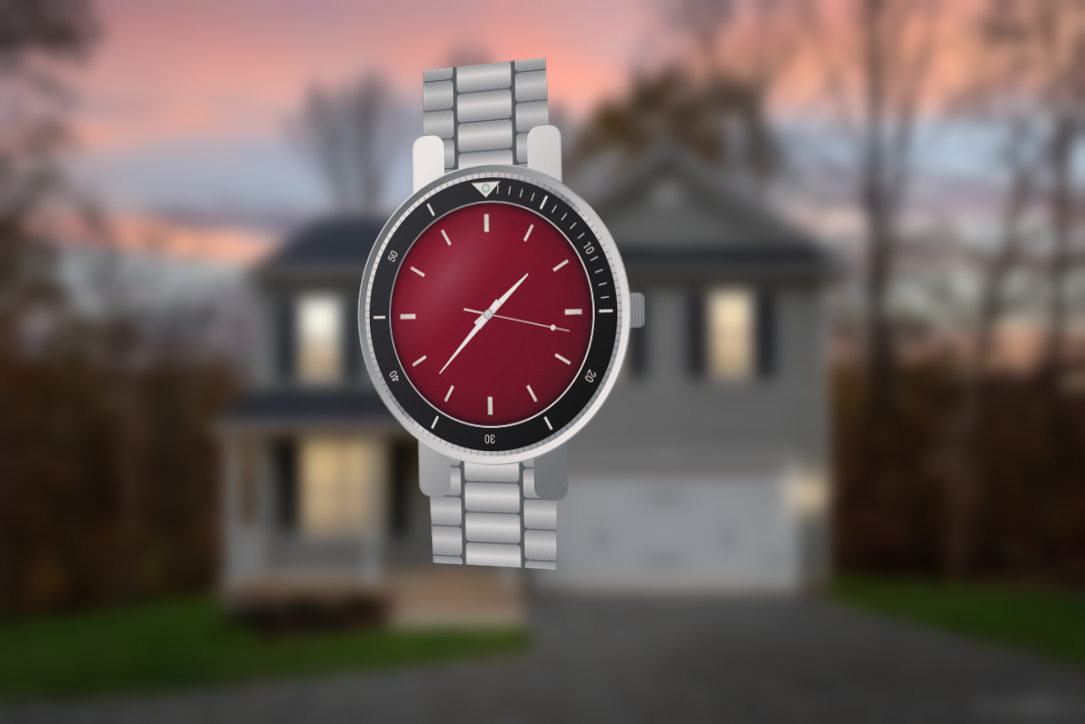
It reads 1:37:17
